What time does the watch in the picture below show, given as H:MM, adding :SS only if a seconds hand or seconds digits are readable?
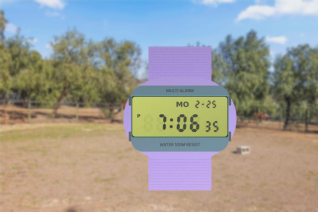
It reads 7:06:35
